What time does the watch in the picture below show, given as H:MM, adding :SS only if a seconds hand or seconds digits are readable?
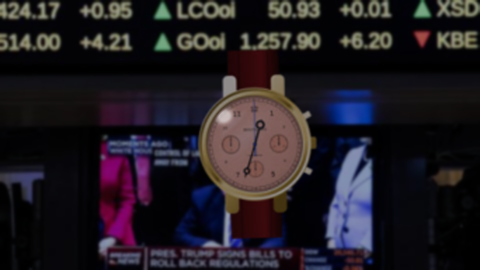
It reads 12:33
